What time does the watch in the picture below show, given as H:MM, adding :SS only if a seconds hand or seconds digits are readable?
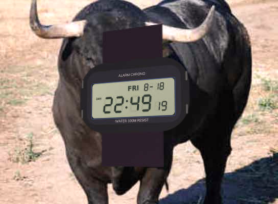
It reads 22:49:19
